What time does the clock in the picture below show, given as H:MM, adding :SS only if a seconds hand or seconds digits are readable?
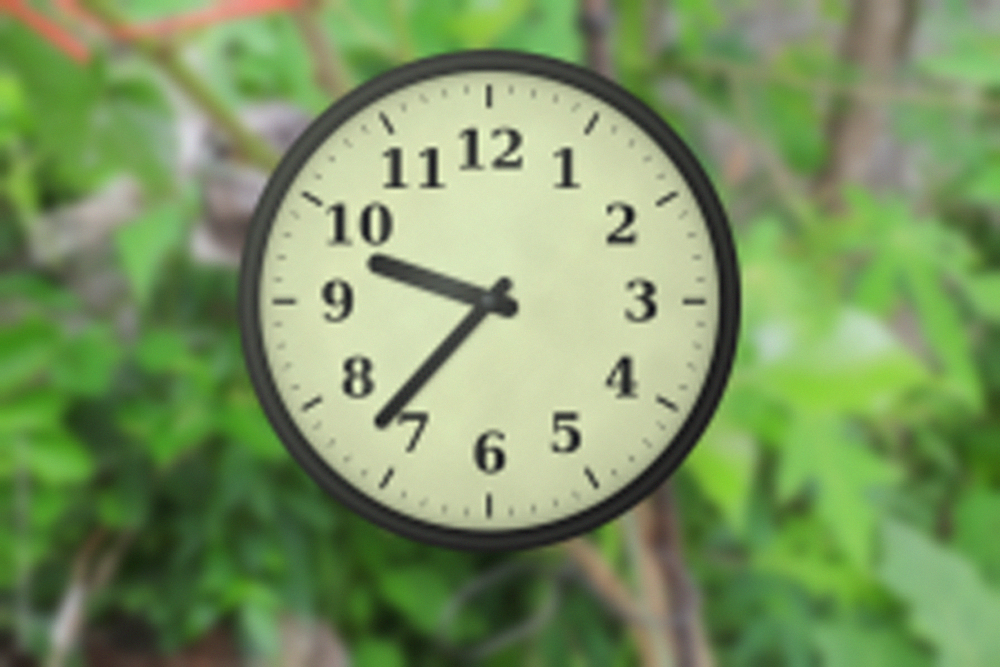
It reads 9:37
